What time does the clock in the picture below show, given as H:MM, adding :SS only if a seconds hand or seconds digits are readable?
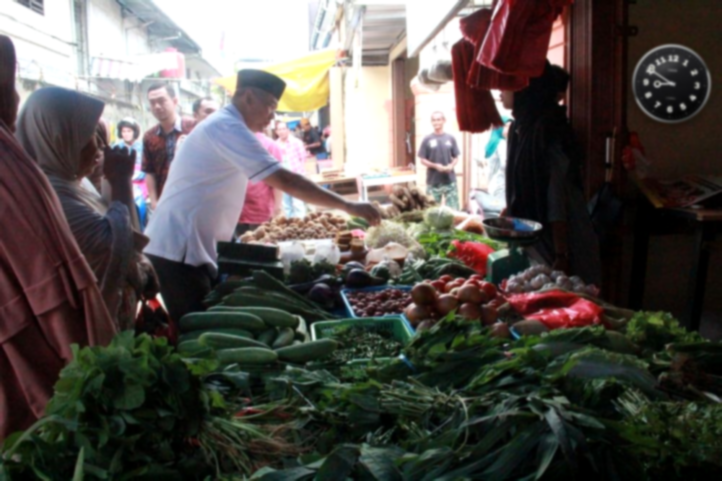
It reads 8:50
